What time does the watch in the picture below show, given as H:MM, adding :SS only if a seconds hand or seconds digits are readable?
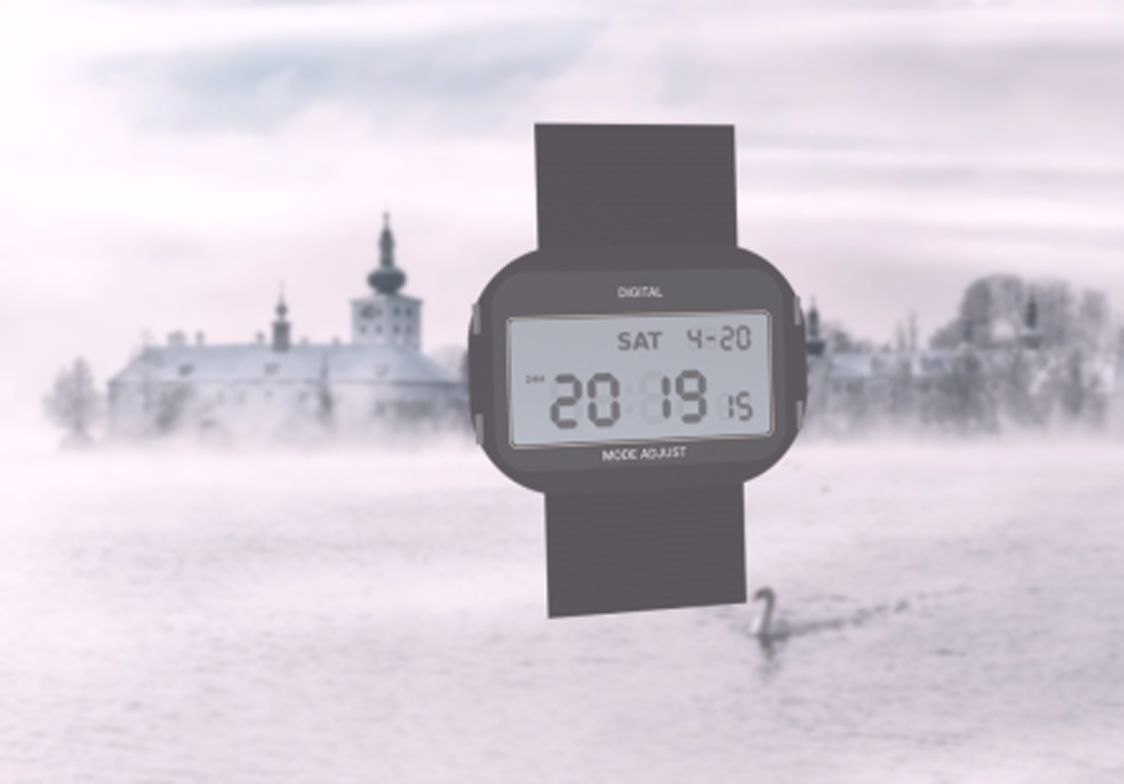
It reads 20:19:15
